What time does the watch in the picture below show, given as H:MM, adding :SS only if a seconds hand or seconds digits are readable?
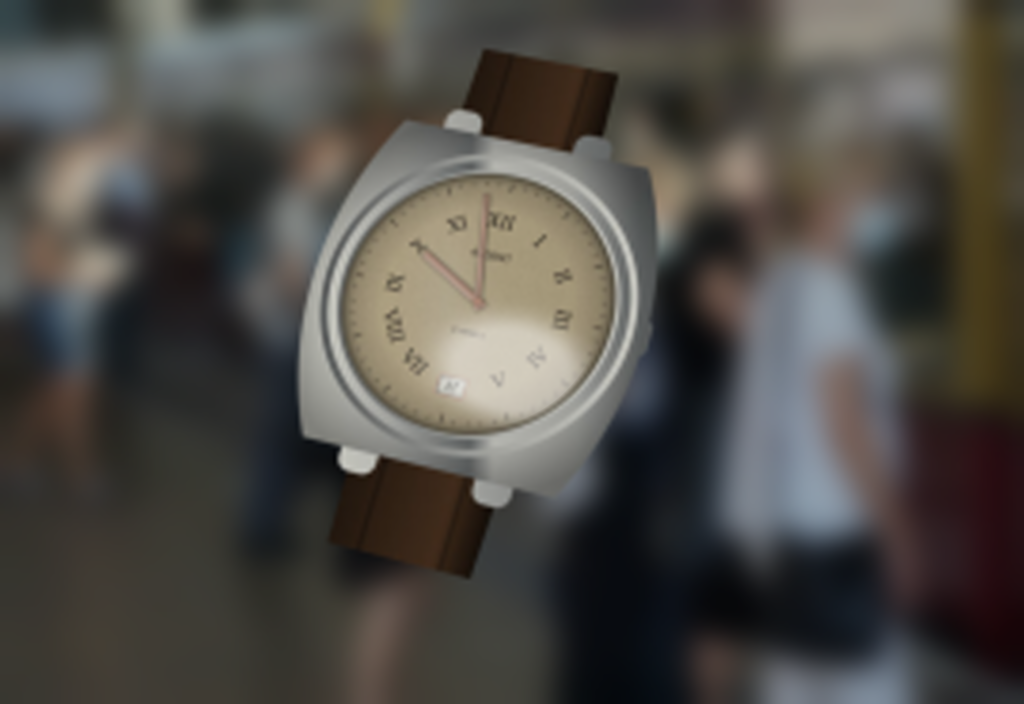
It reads 9:58
